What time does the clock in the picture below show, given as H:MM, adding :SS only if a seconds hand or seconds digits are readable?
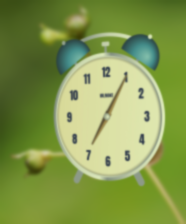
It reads 7:05
